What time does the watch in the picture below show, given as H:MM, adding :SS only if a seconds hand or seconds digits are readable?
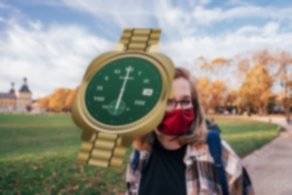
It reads 6:00
